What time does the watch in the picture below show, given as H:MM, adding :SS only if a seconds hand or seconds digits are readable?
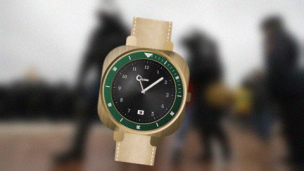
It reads 11:08
